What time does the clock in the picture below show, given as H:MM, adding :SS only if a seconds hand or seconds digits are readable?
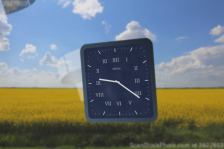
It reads 9:21
